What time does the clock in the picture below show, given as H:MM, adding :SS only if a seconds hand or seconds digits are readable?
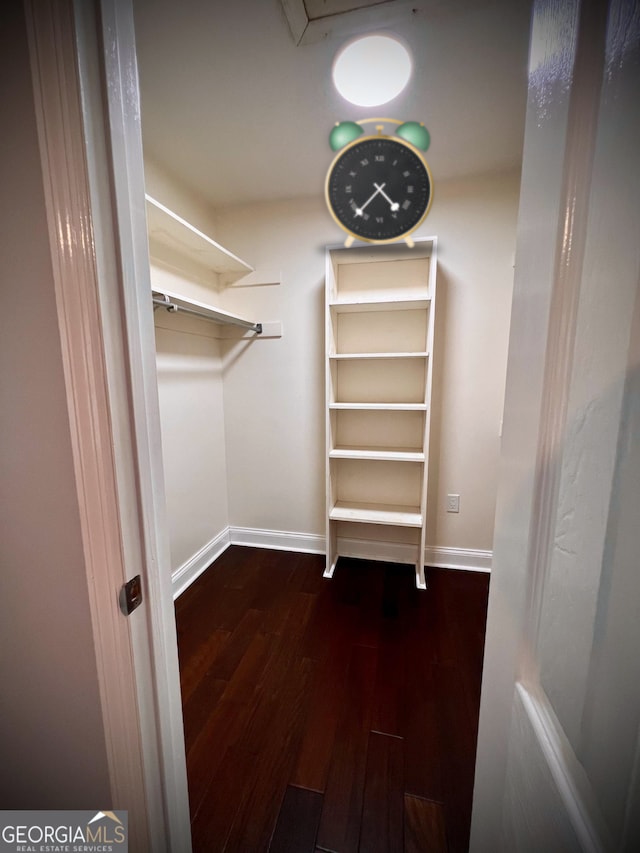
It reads 4:37
